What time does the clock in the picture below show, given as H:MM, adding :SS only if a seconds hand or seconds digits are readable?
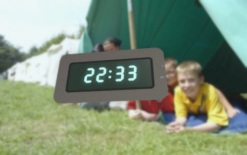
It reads 22:33
